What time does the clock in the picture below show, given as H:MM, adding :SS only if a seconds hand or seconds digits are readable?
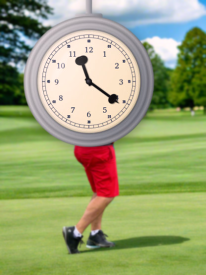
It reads 11:21
